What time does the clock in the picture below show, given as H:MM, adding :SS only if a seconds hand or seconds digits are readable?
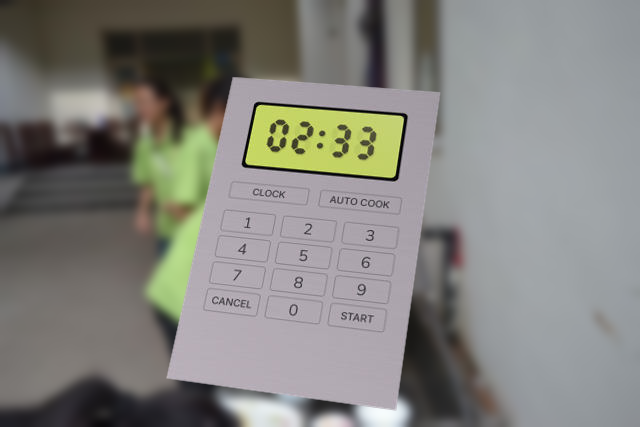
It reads 2:33
